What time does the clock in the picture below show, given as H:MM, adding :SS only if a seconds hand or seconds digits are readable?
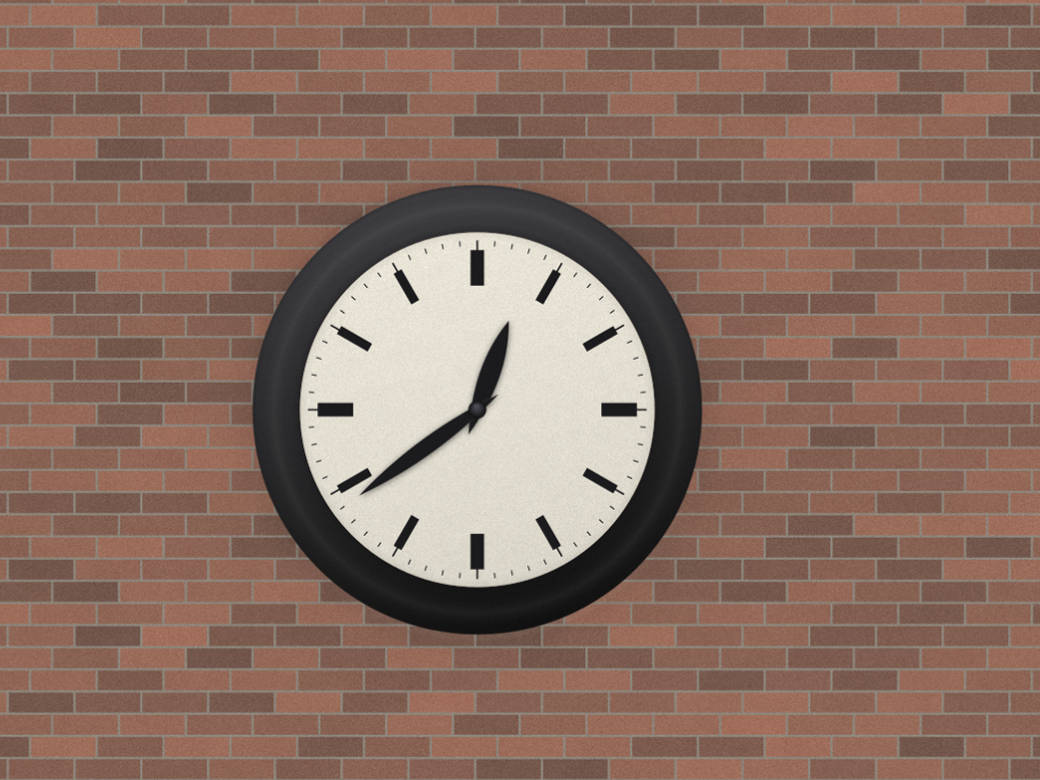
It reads 12:39
